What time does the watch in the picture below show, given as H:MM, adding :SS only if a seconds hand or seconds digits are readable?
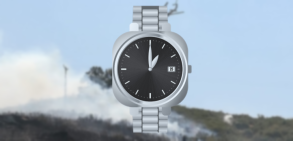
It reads 1:00
